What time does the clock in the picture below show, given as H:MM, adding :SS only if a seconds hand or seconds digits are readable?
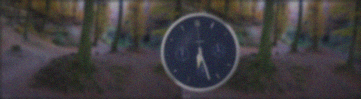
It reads 6:28
